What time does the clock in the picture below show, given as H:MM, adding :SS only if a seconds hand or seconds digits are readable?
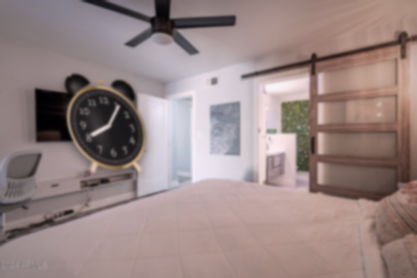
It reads 8:06
